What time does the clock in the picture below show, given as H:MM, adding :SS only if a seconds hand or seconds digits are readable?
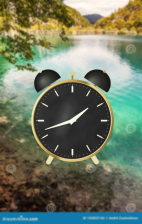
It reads 1:42
